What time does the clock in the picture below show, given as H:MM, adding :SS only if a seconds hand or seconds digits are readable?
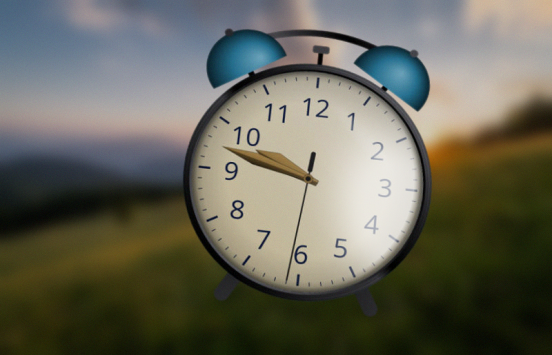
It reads 9:47:31
